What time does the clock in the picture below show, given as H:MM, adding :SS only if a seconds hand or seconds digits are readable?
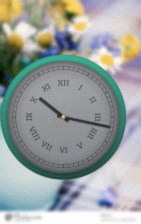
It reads 10:17
